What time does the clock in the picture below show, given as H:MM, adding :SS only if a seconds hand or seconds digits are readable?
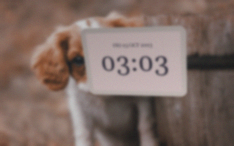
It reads 3:03
